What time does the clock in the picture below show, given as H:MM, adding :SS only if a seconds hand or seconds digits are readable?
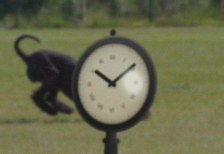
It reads 10:09
